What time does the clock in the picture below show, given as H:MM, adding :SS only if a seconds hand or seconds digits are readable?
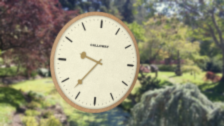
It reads 9:37
